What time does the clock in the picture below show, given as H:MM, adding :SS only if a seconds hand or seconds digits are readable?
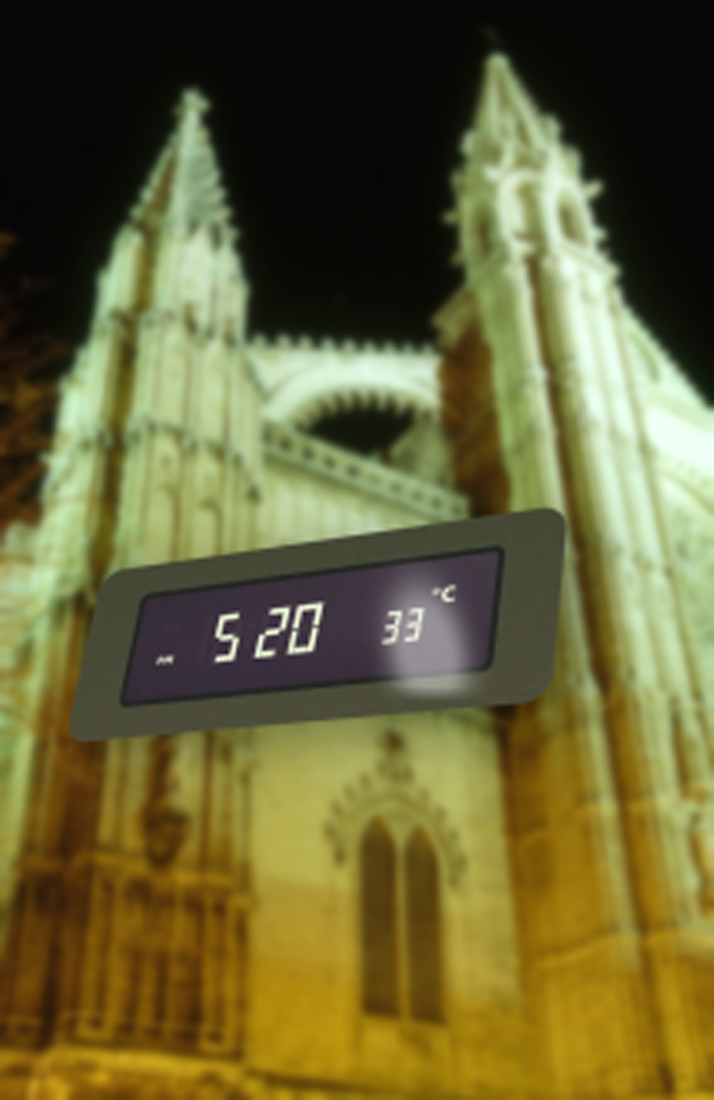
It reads 5:20
